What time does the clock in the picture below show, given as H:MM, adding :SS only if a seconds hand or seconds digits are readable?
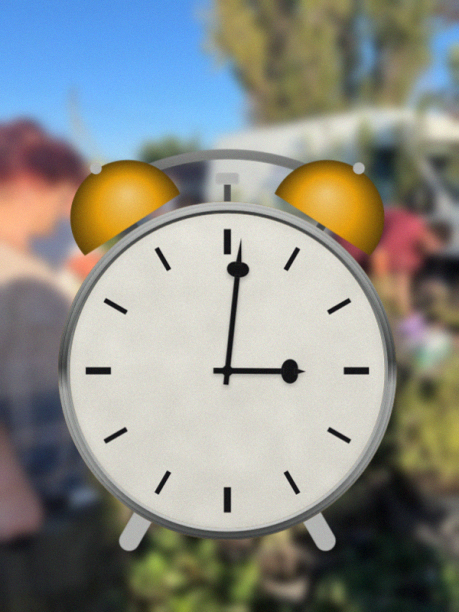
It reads 3:01
